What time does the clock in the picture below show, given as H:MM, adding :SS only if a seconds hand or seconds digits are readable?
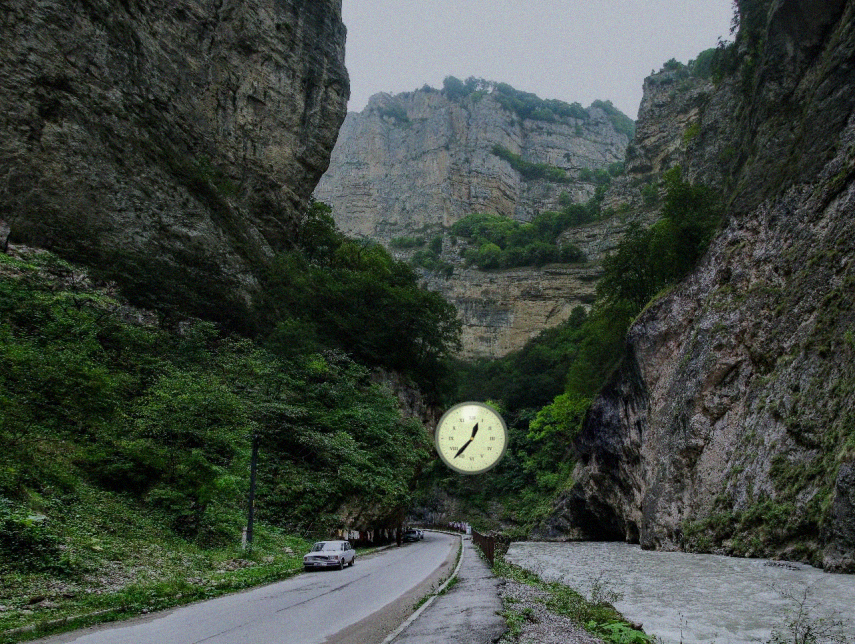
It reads 12:37
